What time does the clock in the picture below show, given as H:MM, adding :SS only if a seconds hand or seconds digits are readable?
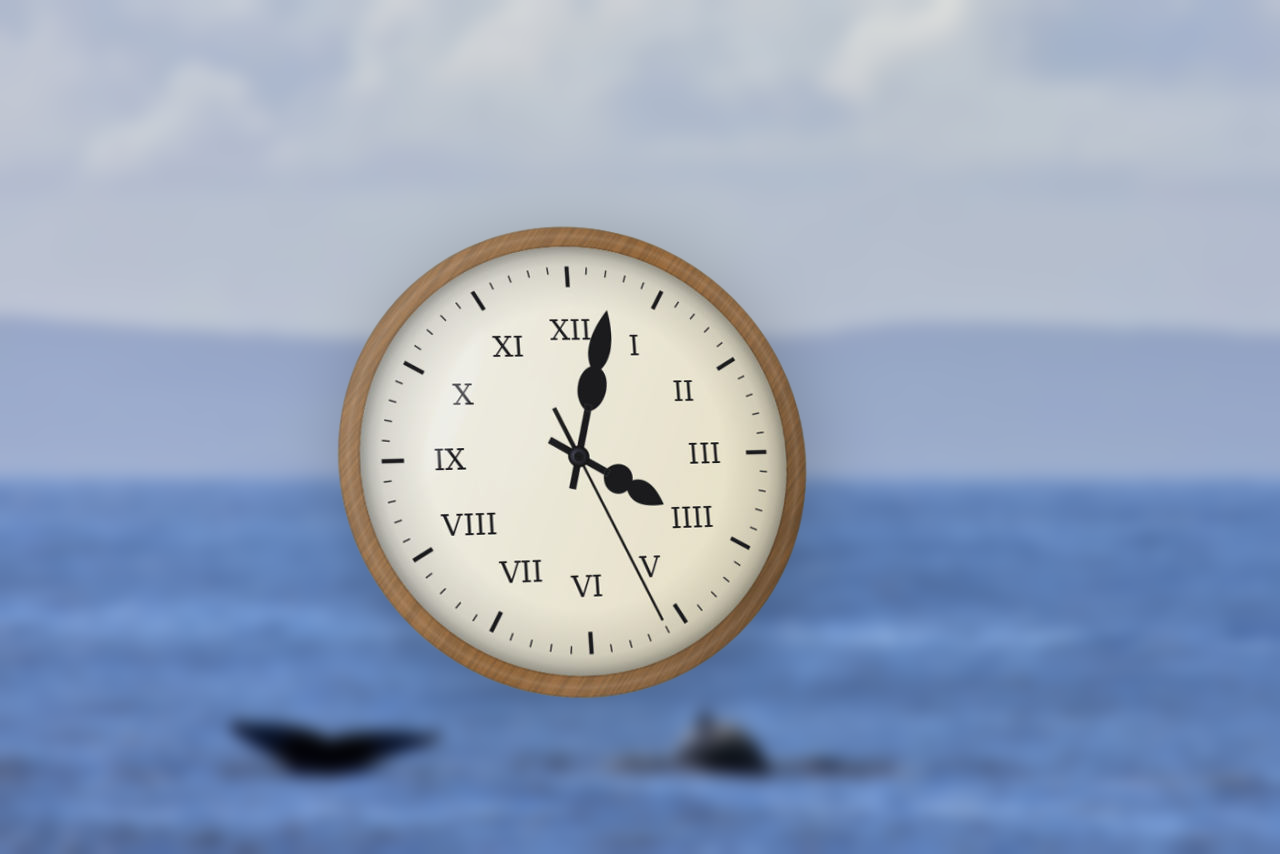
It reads 4:02:26
